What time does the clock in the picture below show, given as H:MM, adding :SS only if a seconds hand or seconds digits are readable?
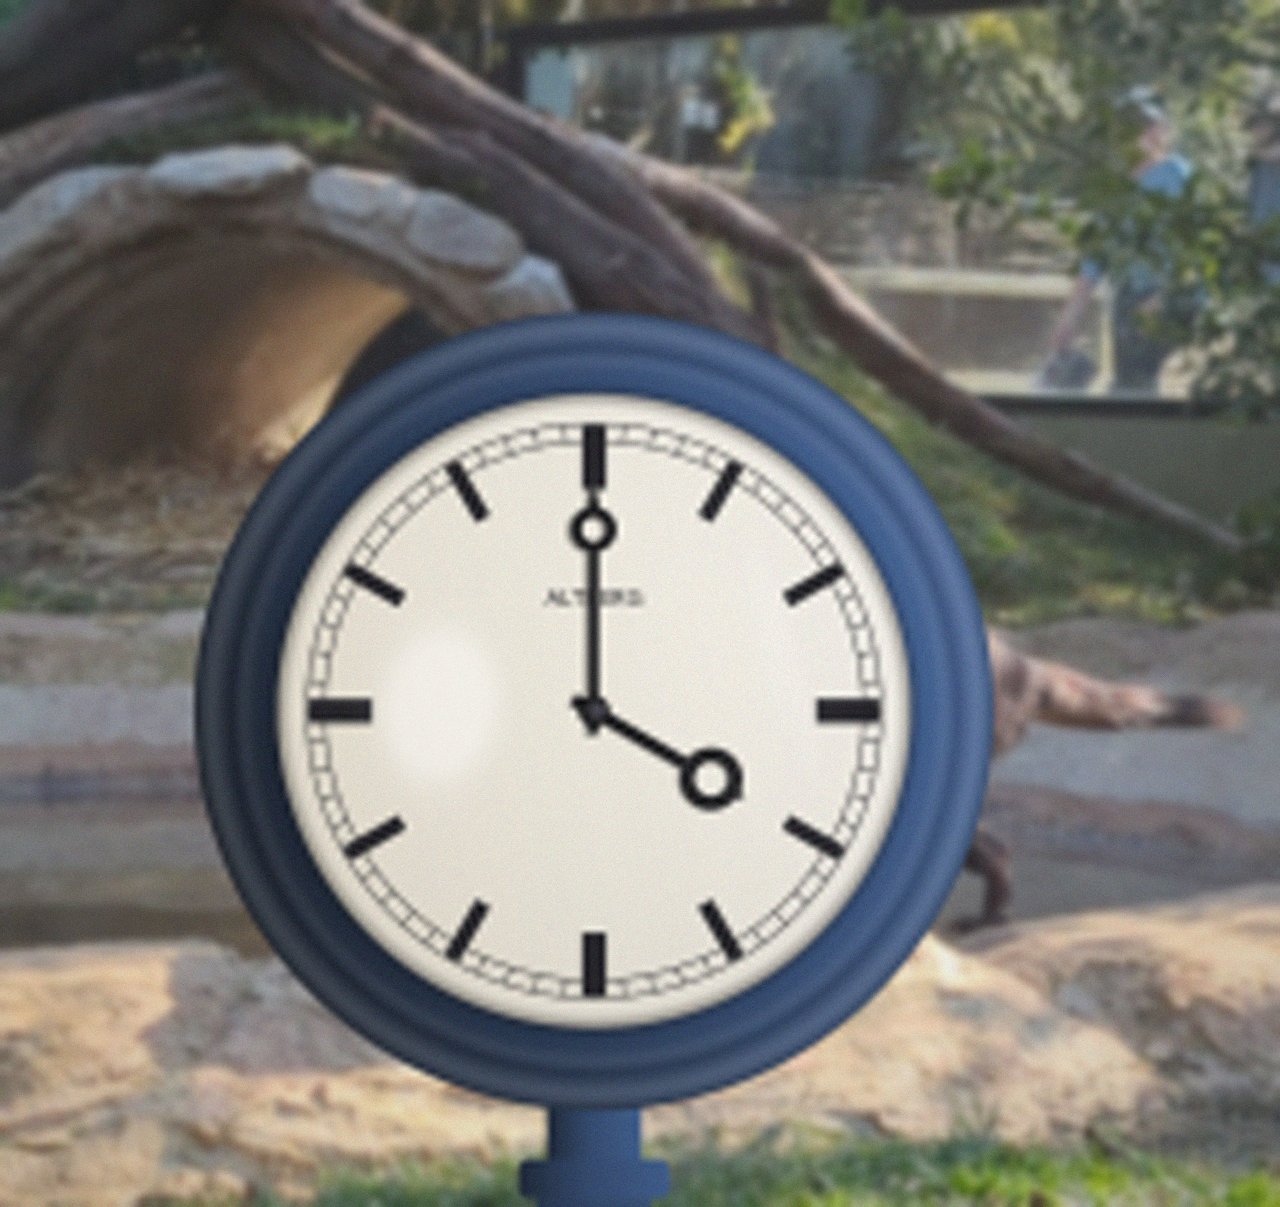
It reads 4:00
